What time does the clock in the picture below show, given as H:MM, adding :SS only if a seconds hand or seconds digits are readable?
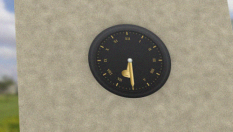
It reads 6:30
